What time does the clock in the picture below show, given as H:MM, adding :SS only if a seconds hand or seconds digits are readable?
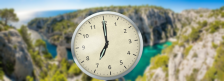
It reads 7:00
